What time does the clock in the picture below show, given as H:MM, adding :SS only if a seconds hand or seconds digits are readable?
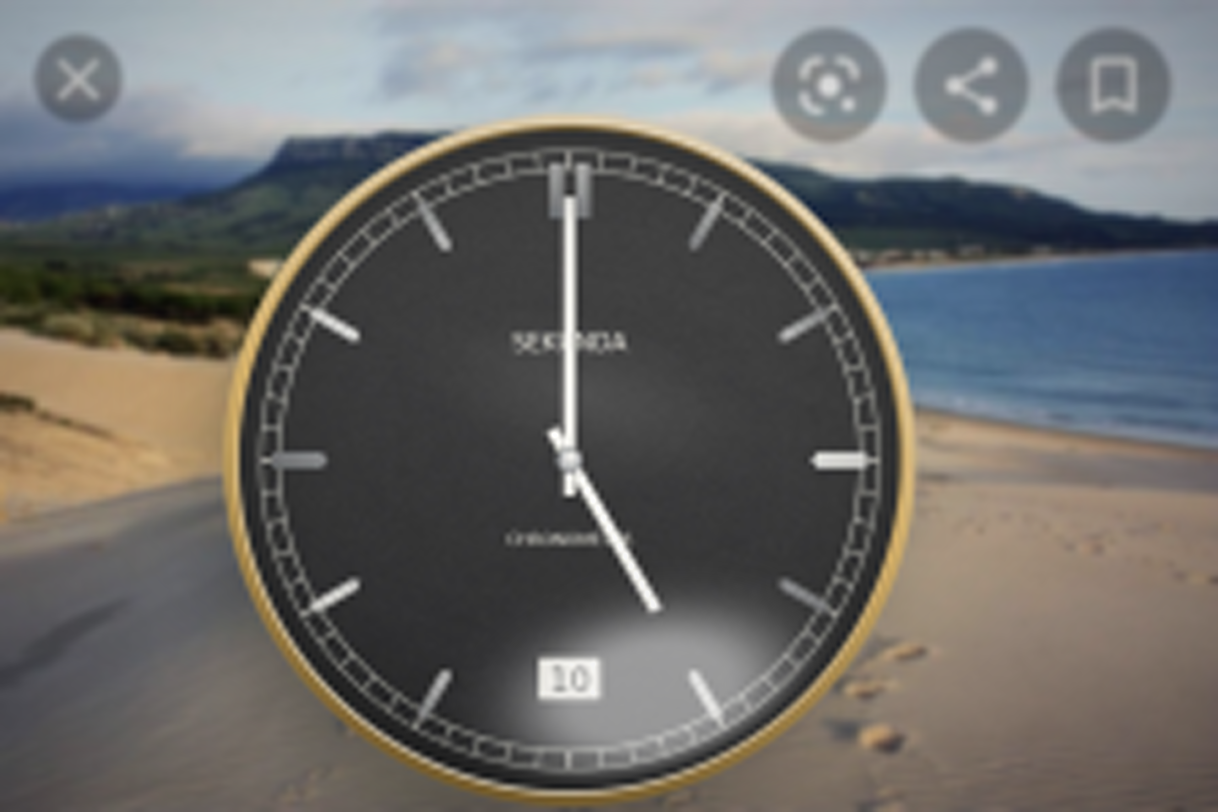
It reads 5:00
